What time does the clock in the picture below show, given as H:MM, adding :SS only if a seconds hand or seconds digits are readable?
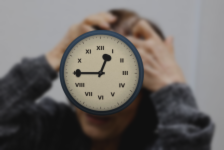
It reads 12:45
